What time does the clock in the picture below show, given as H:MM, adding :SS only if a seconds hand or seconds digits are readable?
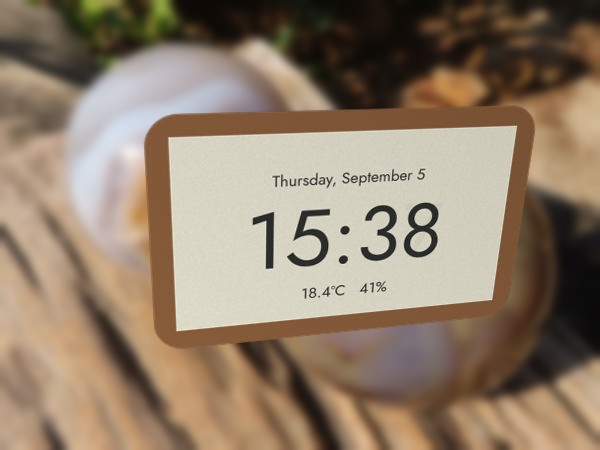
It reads 15:38
